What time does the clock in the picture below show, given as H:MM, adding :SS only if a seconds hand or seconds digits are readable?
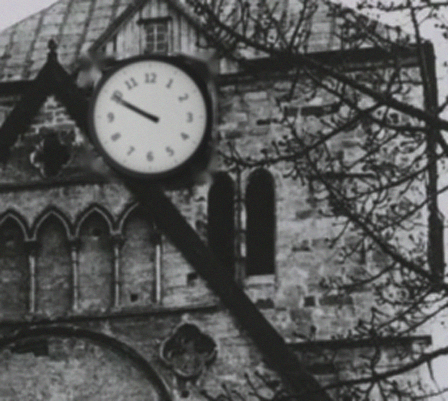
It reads 9:50
